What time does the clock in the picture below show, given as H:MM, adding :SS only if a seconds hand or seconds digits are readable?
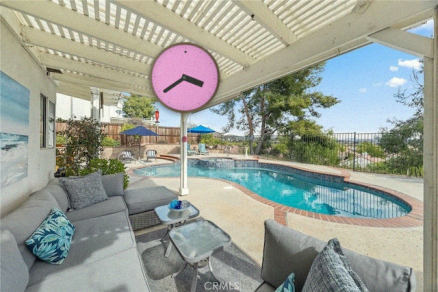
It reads 3:39
